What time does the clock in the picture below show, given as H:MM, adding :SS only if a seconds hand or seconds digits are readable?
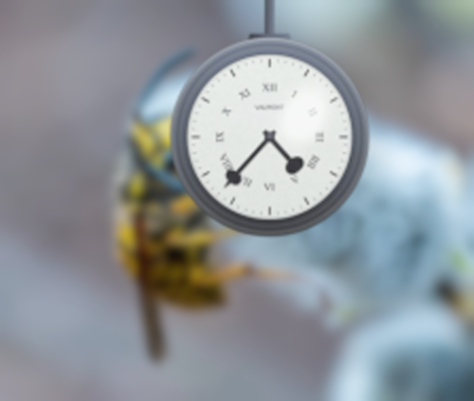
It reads 4:37
